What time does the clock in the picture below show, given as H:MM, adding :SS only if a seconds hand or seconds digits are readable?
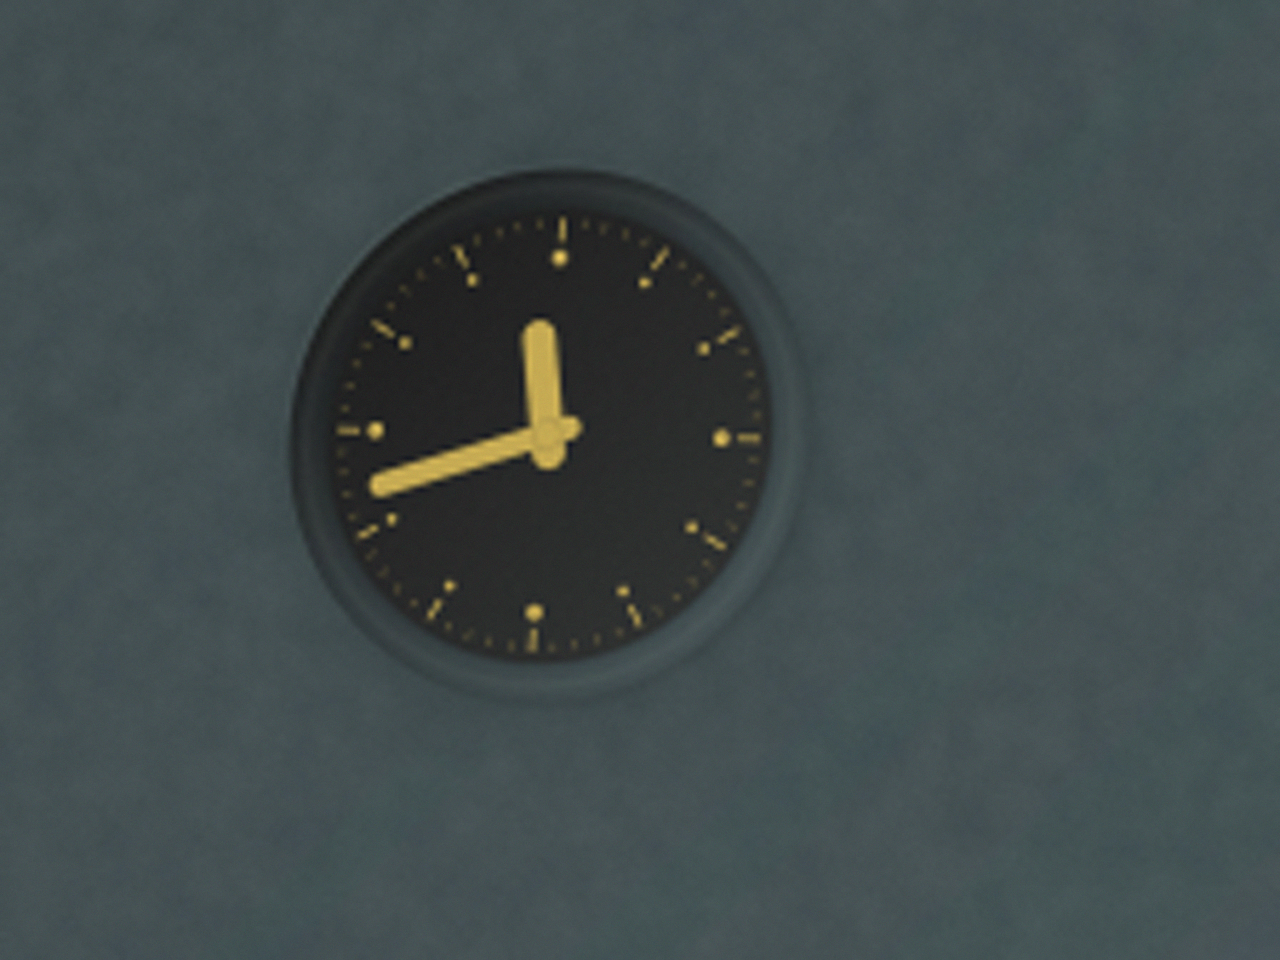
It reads 11:42
